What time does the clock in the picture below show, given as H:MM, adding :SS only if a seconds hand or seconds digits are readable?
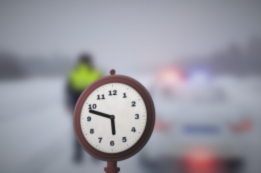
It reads 5:48
